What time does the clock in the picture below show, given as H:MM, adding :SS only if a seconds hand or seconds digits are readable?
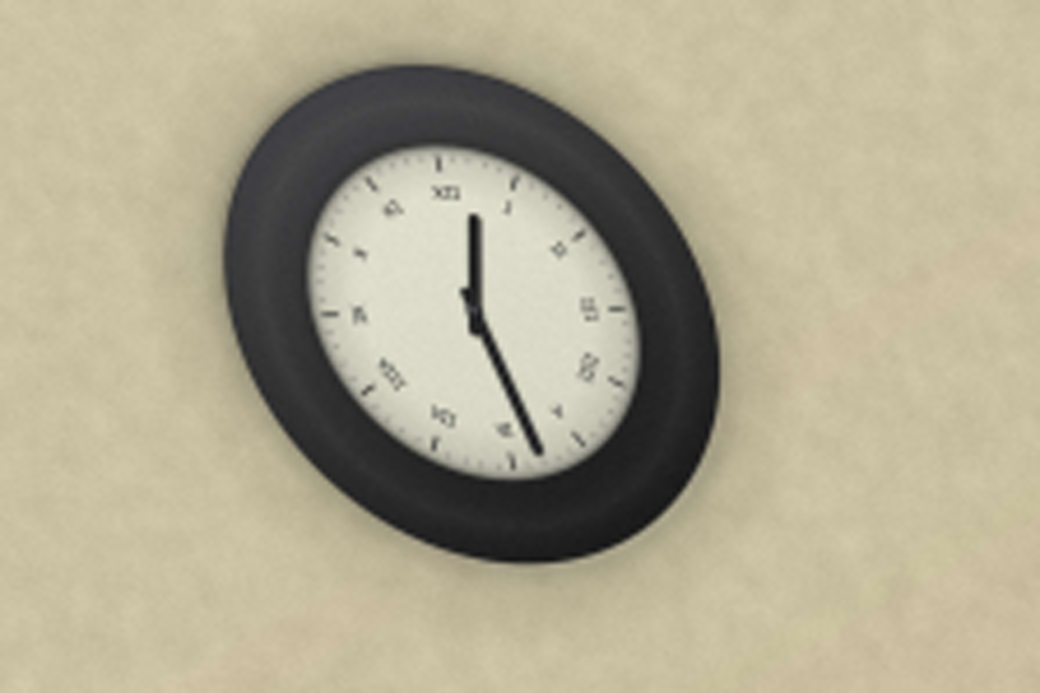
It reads 12:28
